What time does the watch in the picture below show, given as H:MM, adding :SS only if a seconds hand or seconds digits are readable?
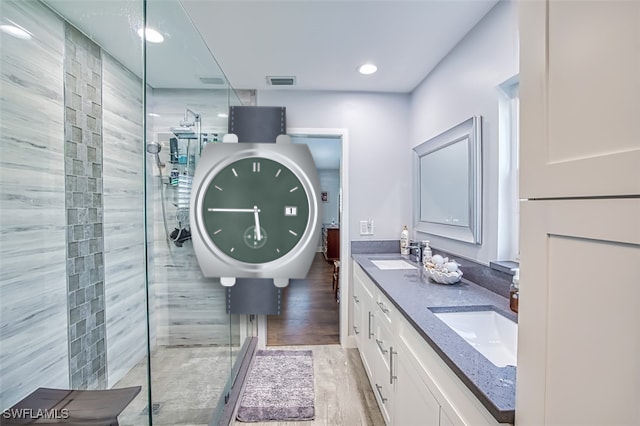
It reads 5:45
